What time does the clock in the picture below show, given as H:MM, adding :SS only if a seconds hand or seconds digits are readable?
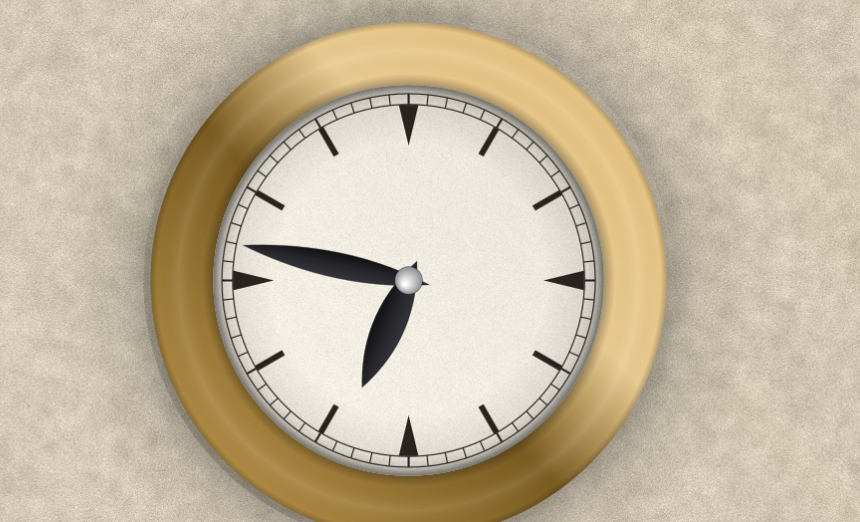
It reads 6:47
